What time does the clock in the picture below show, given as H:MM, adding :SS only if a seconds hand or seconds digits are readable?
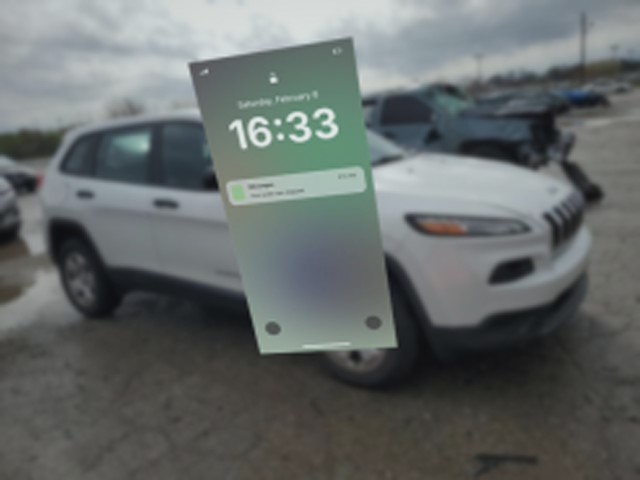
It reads 16:33
